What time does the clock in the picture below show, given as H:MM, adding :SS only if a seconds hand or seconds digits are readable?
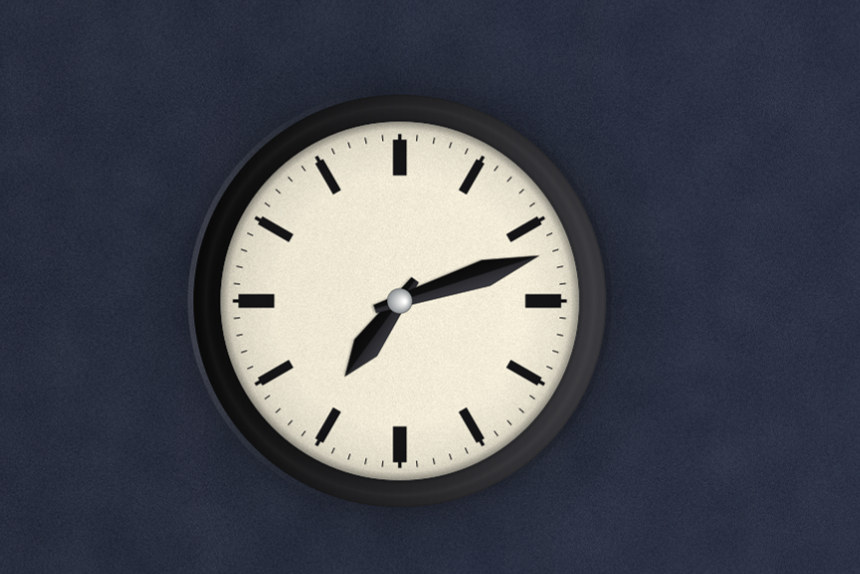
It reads 7:12
